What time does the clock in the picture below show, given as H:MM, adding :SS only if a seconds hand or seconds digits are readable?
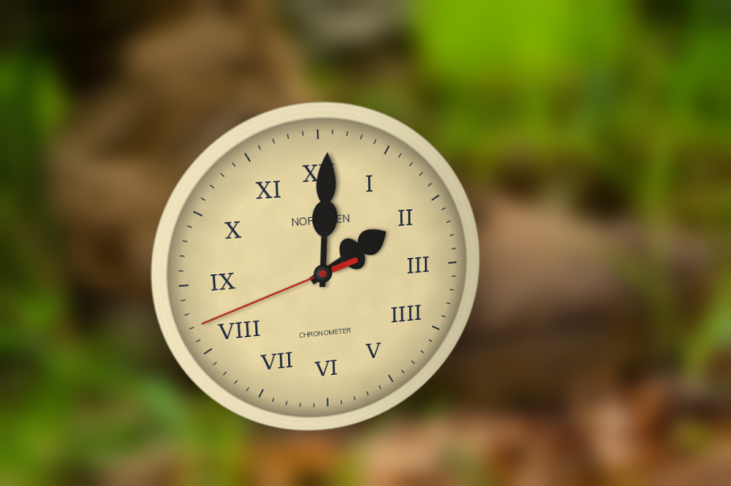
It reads 2:00:42
